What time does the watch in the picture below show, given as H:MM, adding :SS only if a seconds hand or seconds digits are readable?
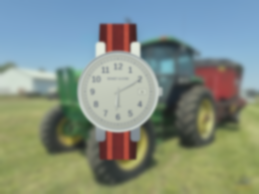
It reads 6:10
